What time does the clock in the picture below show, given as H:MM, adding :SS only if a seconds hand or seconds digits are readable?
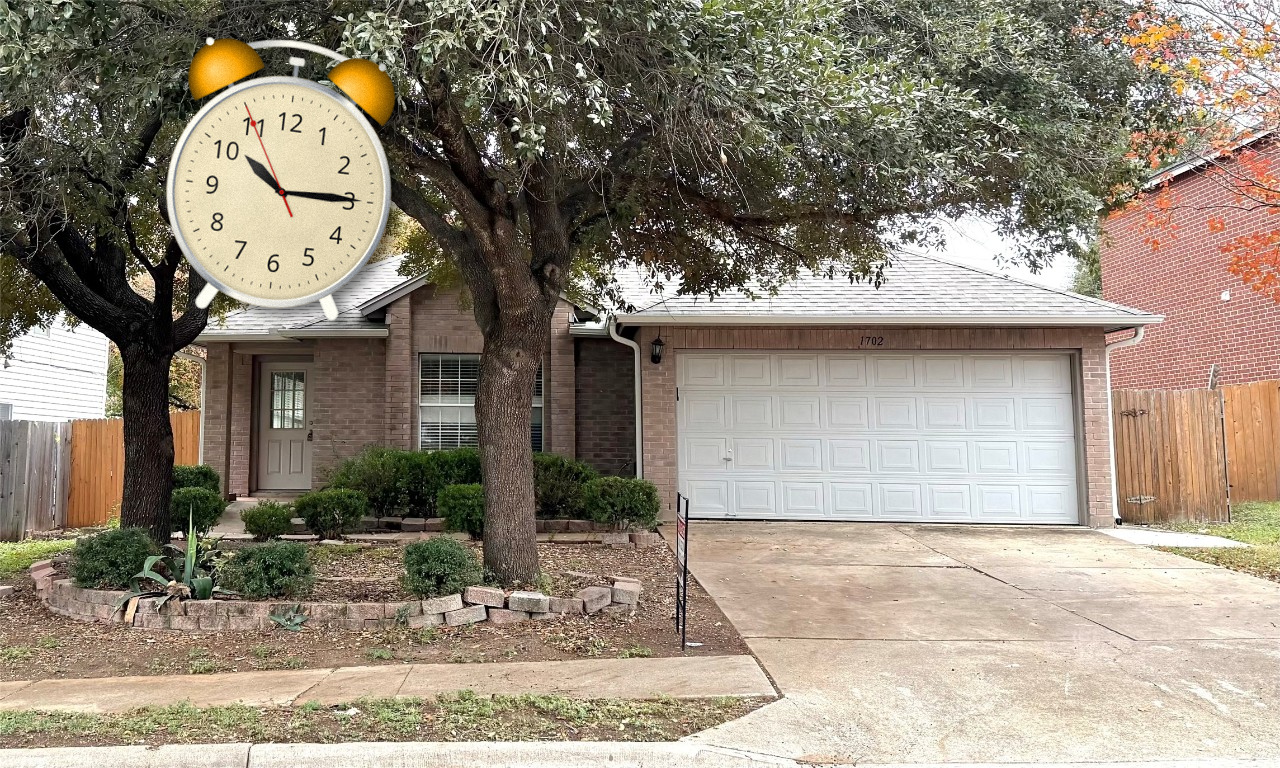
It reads 10:14:55
